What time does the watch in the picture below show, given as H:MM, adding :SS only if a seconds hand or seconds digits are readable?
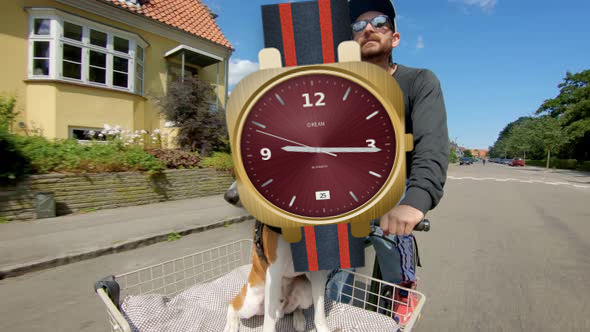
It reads 9:15:49
